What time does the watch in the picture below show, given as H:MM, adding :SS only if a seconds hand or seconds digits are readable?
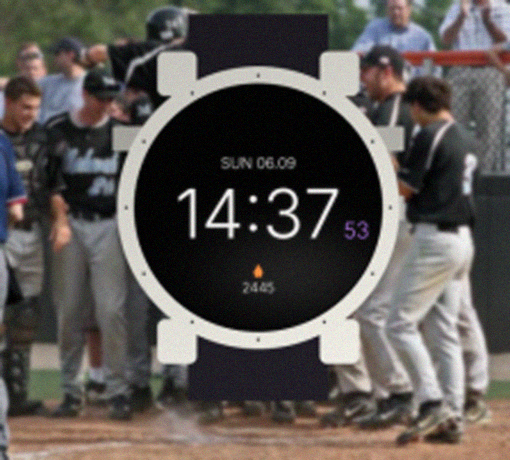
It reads 14:37:53
